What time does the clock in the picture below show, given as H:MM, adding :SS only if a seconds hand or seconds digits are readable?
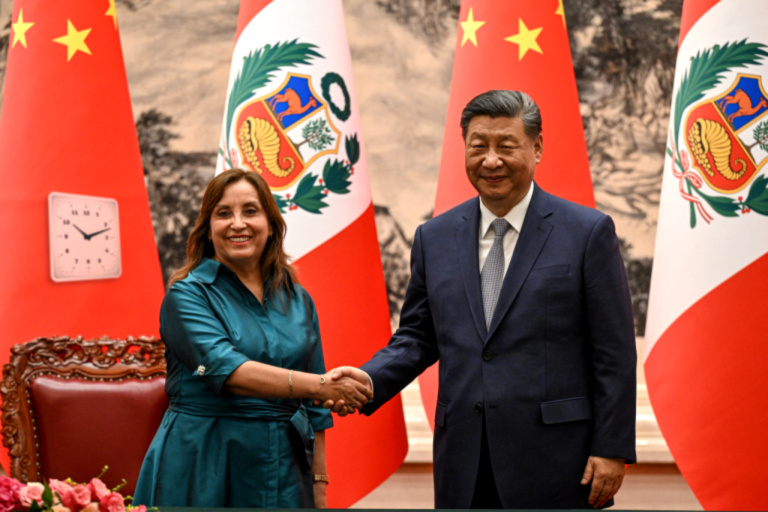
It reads 10:12
